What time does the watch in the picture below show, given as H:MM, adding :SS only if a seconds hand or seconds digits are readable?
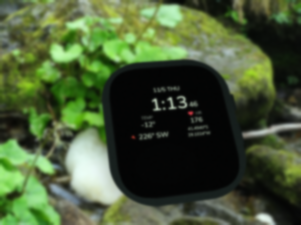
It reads 1:13
